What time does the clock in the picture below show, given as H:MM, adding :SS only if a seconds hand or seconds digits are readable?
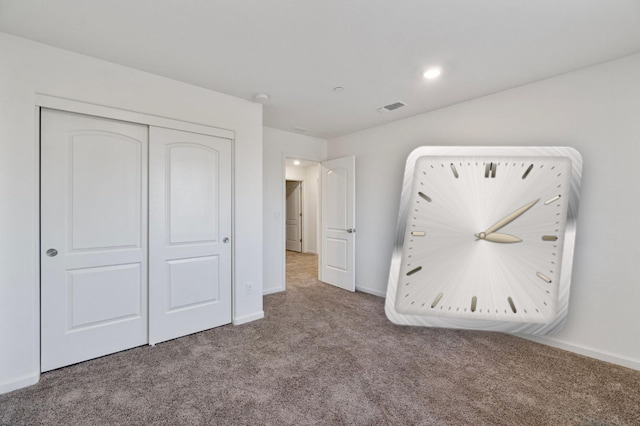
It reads 3:09
